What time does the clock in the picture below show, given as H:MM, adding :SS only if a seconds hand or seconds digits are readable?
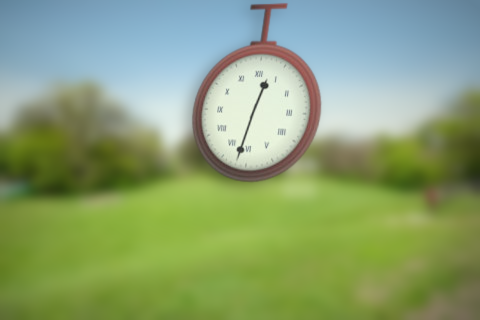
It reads 12:32
